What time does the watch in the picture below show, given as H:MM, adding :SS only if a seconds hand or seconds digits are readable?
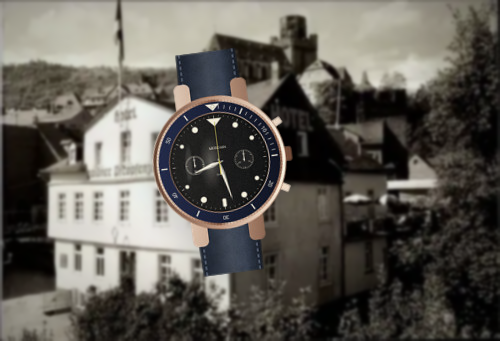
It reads 8:28
